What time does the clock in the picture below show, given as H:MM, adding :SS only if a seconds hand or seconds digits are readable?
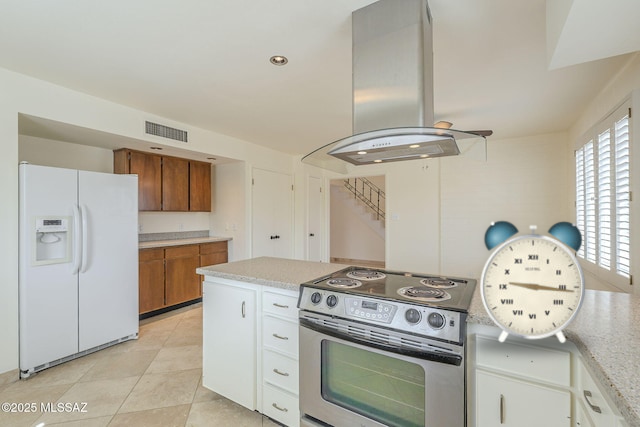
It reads 9:16
